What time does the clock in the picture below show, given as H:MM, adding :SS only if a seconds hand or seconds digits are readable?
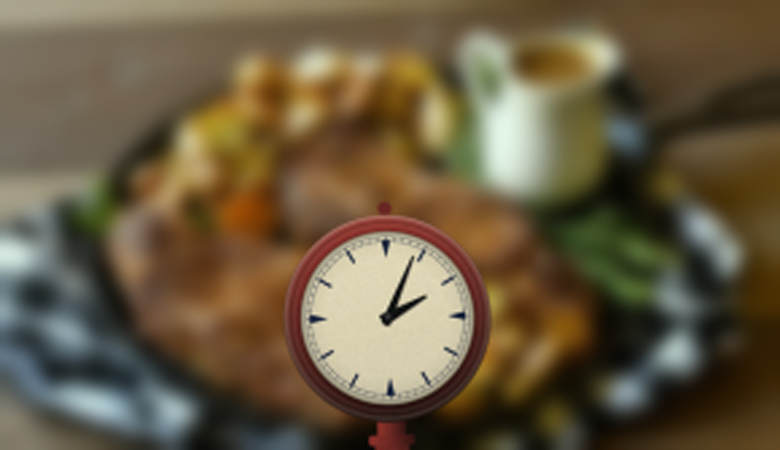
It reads 2:04
